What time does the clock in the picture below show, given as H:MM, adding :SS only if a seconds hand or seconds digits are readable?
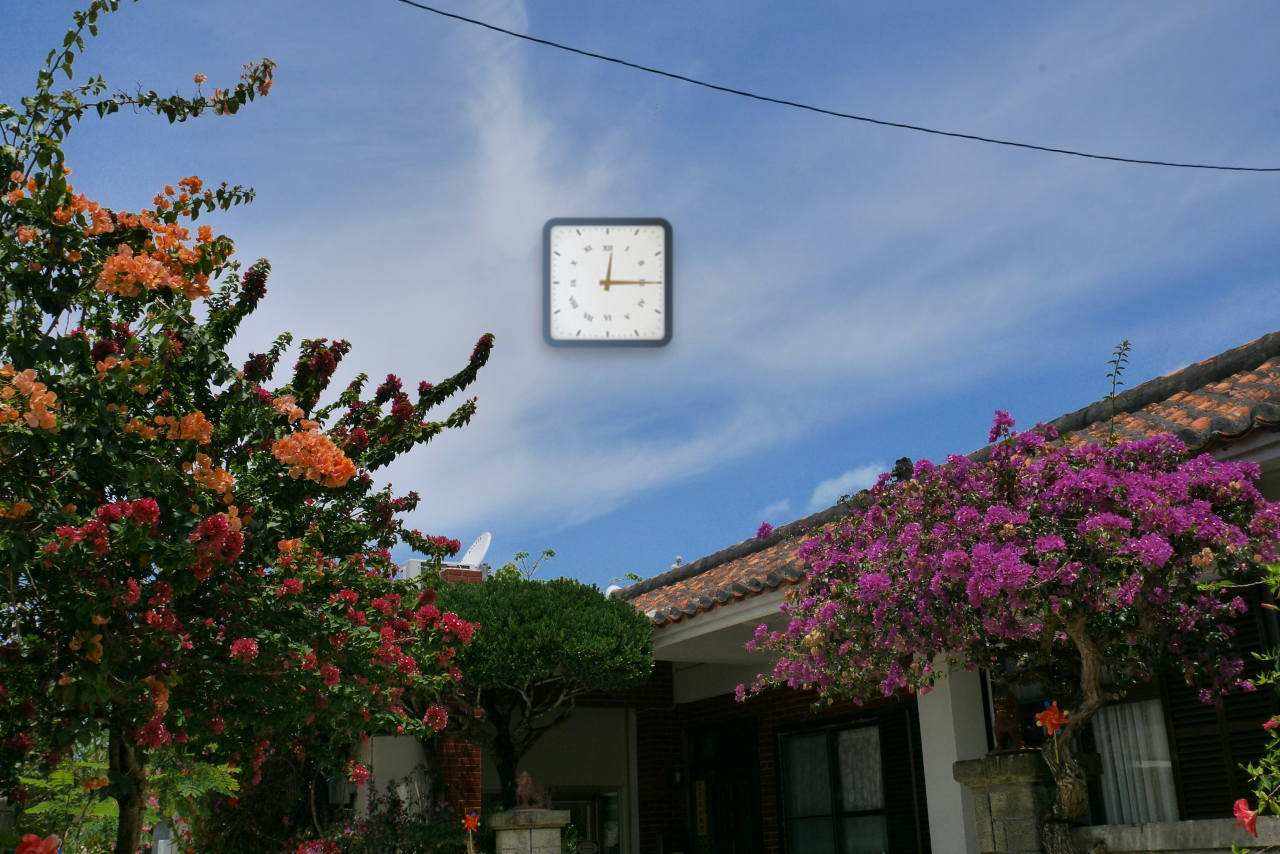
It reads 12:15
